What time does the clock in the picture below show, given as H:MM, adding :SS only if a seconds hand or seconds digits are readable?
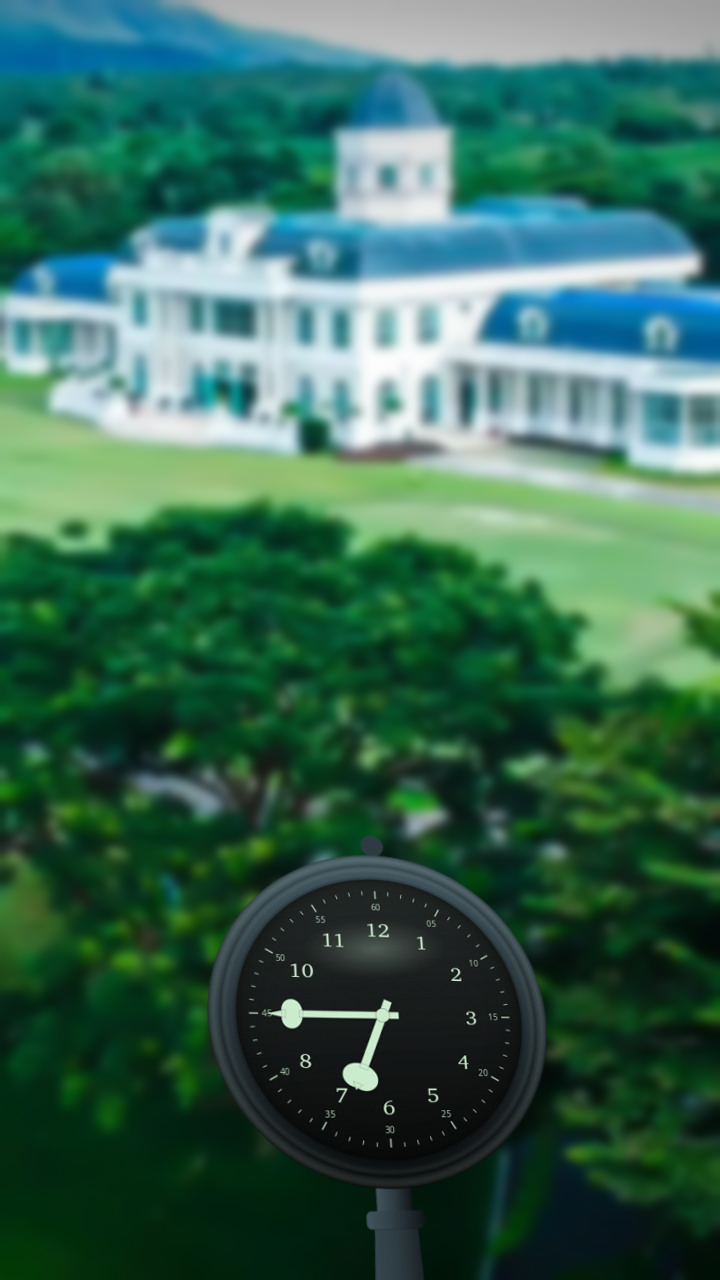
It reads 6:45
